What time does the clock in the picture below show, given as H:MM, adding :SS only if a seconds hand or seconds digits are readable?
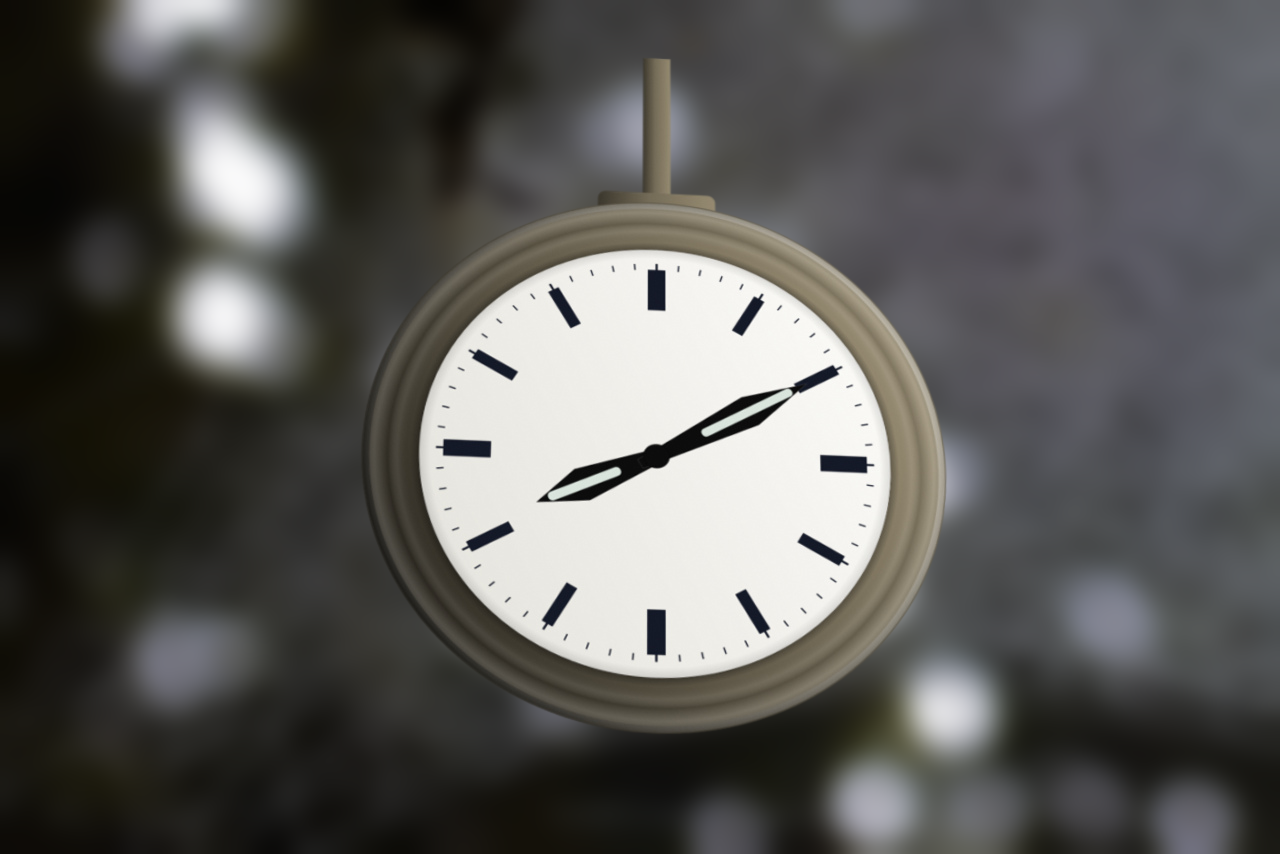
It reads 8:10
